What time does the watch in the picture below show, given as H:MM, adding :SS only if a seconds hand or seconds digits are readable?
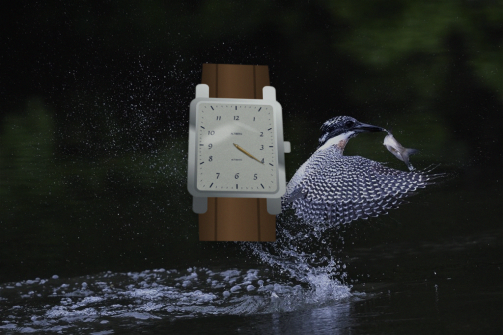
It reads 4:21
